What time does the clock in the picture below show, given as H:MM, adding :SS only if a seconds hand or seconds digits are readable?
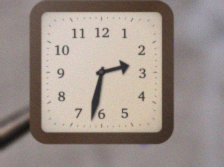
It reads 2:32
